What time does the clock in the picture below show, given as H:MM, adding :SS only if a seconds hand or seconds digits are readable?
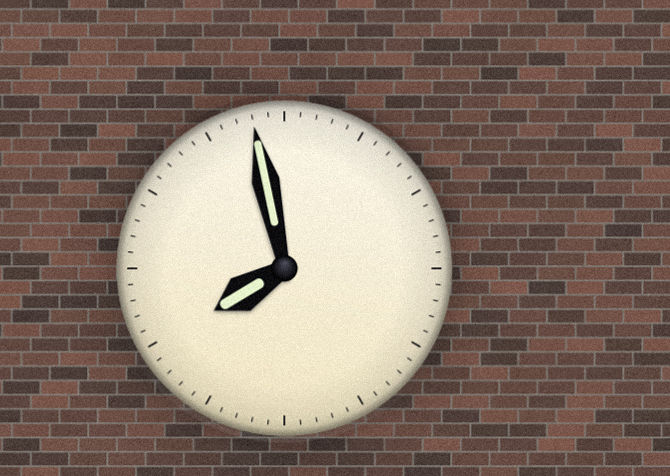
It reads 7:58
